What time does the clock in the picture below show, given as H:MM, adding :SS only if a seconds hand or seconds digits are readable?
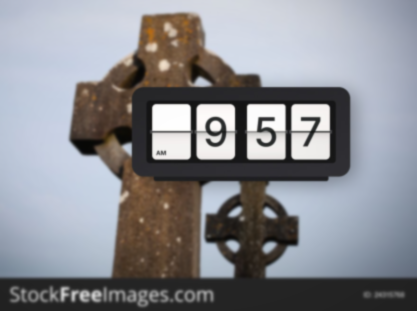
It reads 9:57
